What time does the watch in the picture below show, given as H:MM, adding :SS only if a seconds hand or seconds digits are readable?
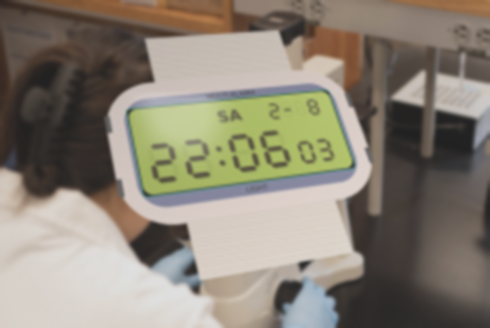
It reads 22:06:03
